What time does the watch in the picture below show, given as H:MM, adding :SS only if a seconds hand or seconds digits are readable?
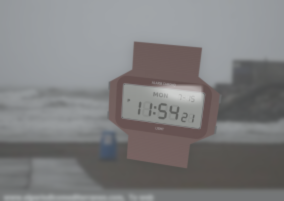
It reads 11:54:21
